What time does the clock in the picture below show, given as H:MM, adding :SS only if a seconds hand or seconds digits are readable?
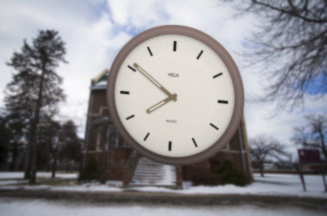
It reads 7:51
